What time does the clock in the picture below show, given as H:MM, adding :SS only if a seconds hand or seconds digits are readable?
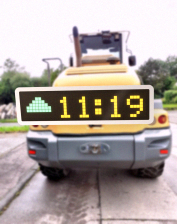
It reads 11:19
